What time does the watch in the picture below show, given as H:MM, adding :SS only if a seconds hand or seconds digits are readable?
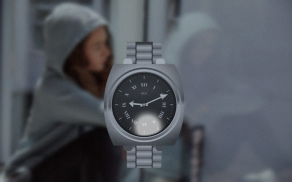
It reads 9:11
